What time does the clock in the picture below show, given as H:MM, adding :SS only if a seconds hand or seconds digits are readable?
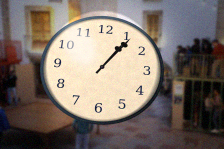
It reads 1:06
